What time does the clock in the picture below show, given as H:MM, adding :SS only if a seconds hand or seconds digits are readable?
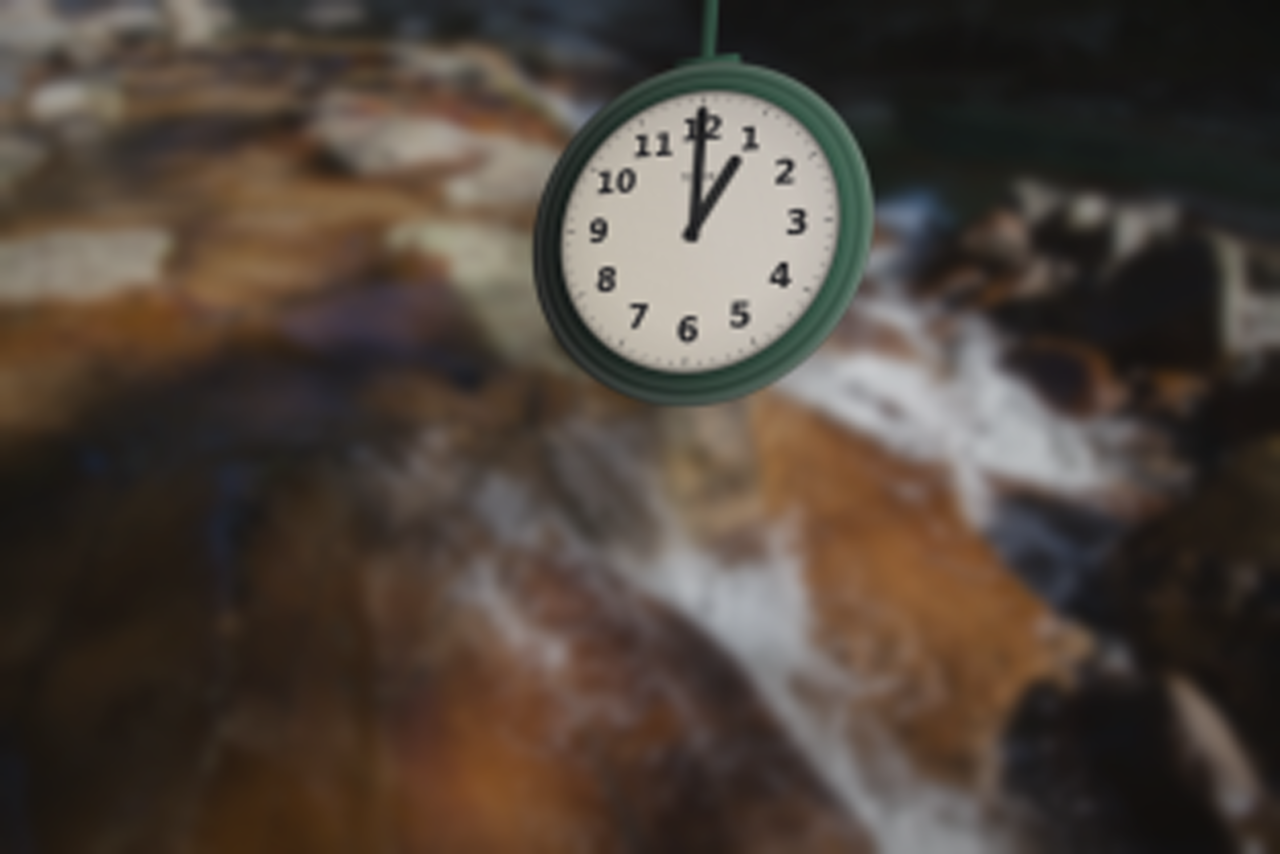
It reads 1:00
